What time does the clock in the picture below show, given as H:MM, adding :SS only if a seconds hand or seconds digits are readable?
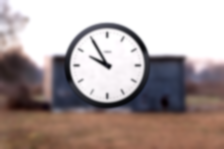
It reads 9:55
